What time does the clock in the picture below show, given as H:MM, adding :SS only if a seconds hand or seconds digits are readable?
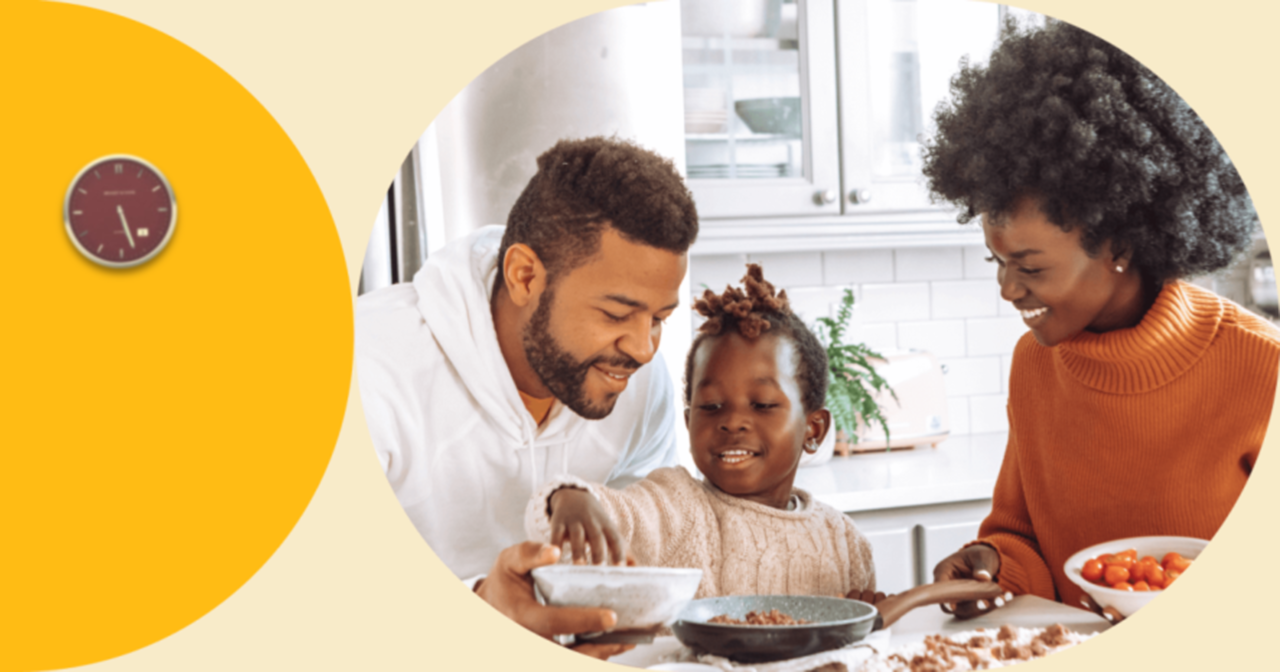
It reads 5:27
